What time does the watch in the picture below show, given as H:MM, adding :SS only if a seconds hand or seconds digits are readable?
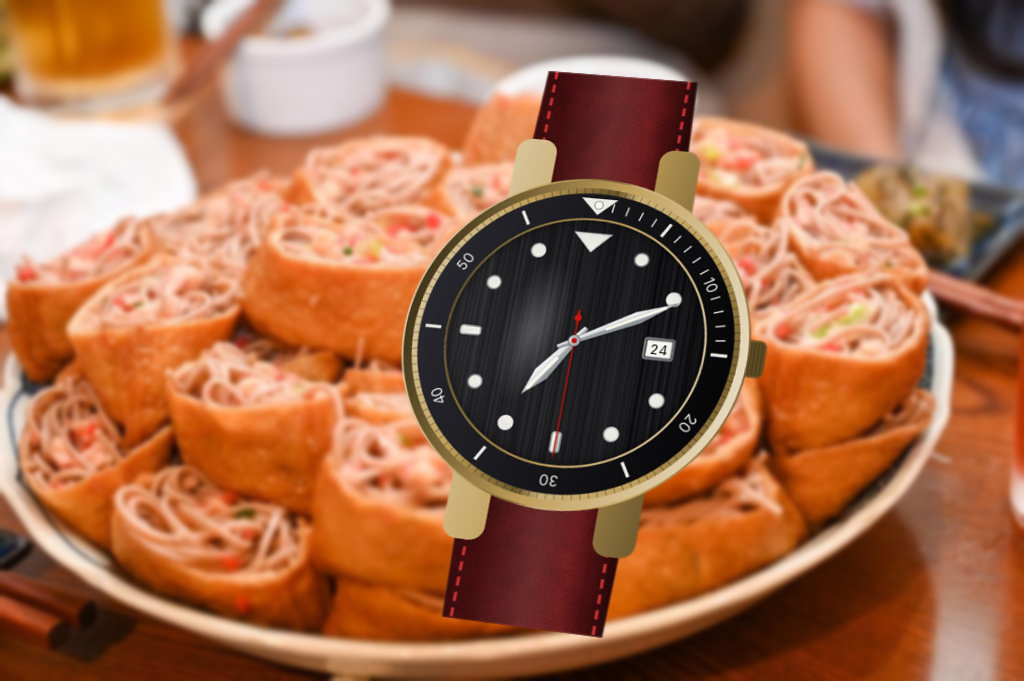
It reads 7:10:30
